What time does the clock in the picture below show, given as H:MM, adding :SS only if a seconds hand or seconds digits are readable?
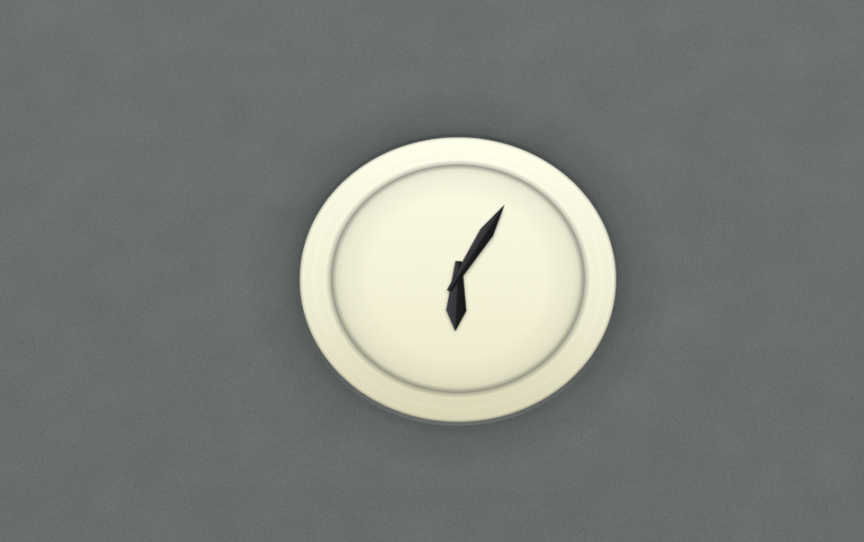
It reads 6:05
